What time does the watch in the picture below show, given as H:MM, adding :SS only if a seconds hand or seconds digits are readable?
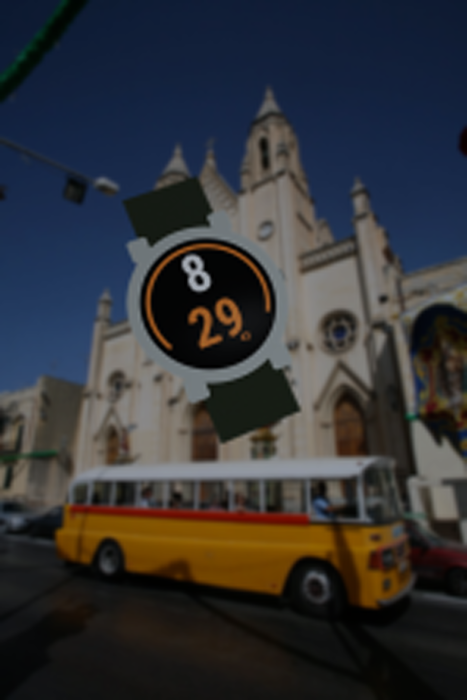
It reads 8:29
